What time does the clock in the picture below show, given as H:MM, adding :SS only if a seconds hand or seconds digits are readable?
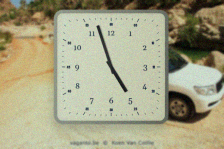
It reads 4:57
